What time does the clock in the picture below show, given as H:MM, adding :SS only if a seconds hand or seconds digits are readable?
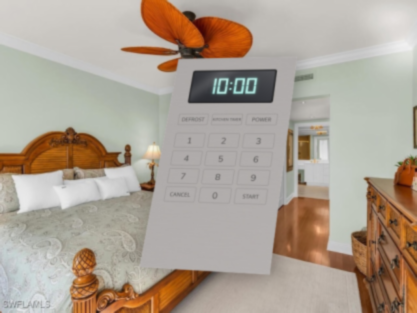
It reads 10:00
